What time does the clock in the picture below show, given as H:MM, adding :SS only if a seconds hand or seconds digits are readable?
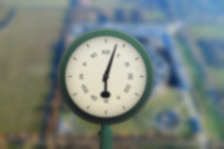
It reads 6:03
